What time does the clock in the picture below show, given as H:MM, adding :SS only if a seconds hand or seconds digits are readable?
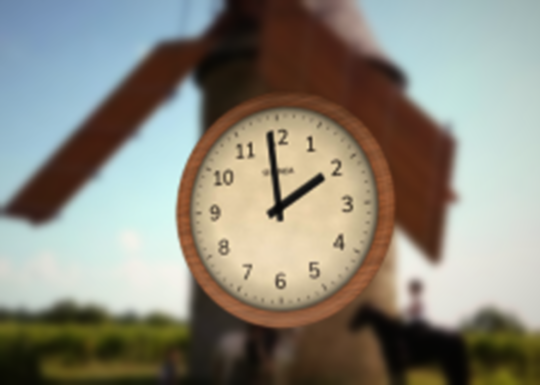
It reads 1:59
